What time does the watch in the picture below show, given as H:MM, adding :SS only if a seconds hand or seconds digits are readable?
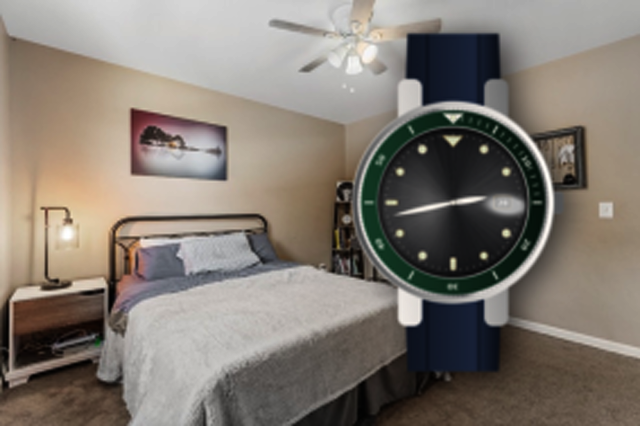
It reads 2:43
